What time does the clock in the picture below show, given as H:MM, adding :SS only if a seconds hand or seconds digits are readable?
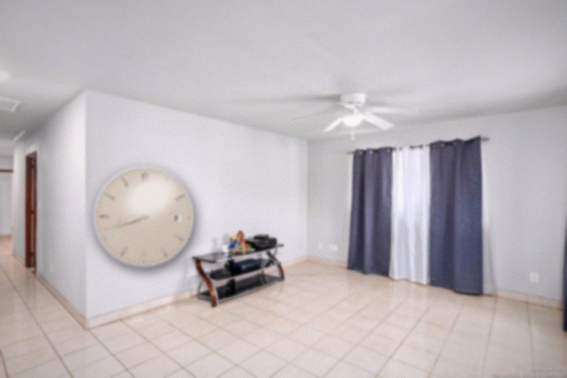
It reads 8:42
